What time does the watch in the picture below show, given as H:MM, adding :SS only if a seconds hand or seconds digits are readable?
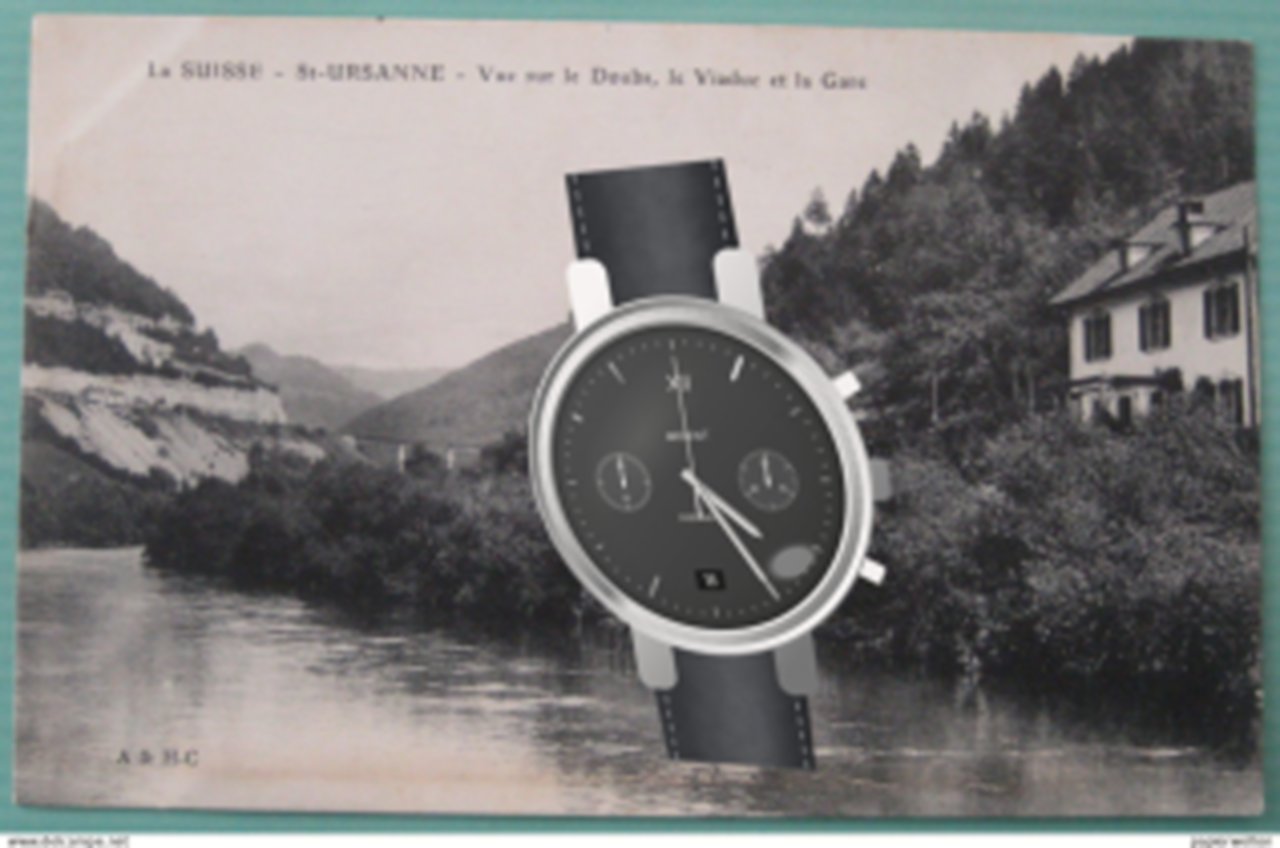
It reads 4:25
